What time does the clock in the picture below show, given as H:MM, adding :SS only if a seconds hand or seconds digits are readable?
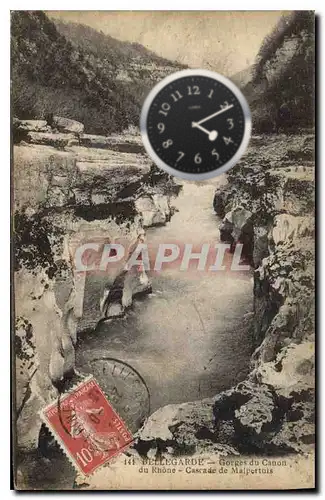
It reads 4:11
